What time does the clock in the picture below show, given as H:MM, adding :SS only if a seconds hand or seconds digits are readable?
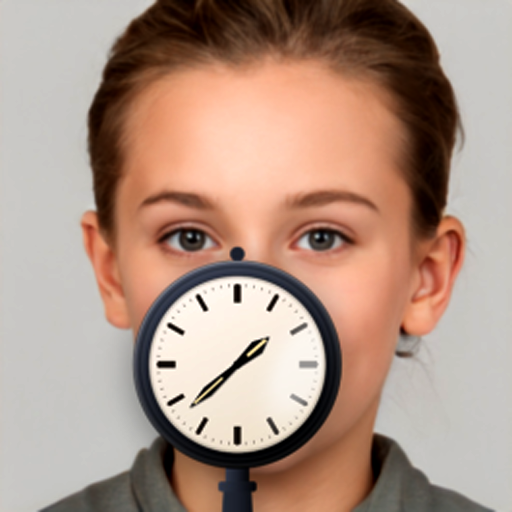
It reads 1:38
